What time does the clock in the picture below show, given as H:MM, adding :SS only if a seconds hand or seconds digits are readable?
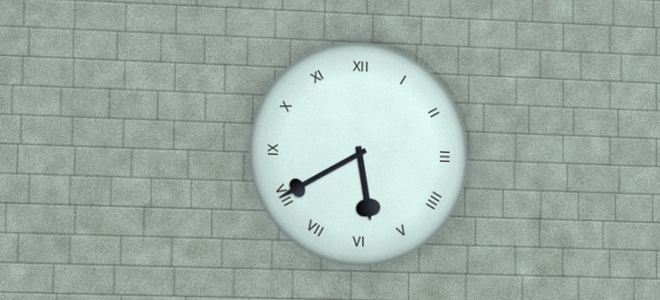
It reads 5:40
